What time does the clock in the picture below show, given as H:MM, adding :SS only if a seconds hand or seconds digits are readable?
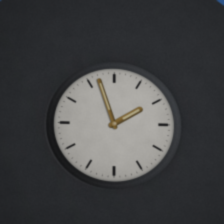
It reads 1:57
